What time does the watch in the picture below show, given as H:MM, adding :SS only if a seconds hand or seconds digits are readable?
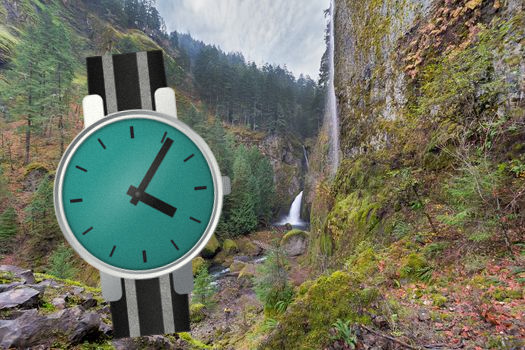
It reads 4:06
